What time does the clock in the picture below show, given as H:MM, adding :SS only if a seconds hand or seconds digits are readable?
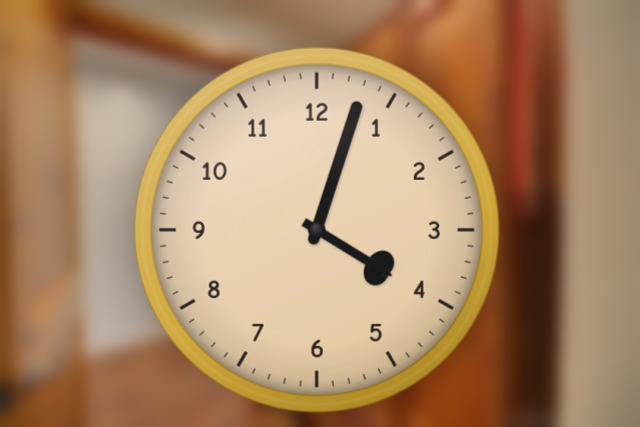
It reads 4:03
